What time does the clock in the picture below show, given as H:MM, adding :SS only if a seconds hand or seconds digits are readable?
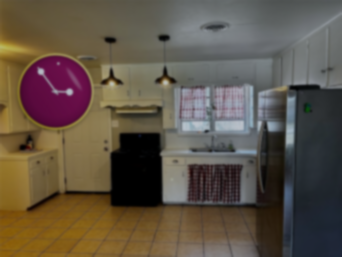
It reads 2:53
